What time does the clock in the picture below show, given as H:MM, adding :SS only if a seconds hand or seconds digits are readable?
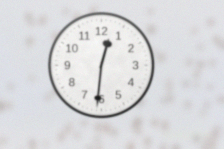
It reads 12:31
